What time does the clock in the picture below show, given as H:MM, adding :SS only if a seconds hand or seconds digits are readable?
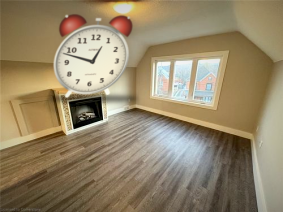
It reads 12:48
